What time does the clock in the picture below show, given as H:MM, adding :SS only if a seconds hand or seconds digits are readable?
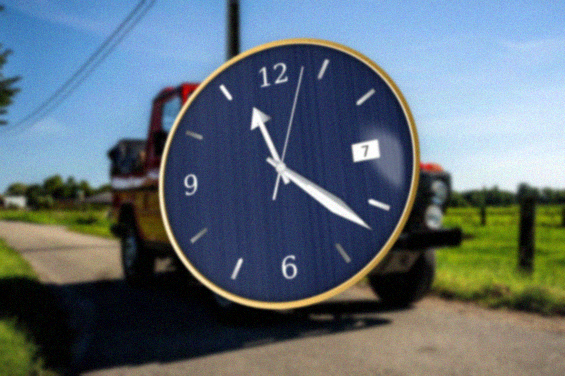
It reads 11:22:03
